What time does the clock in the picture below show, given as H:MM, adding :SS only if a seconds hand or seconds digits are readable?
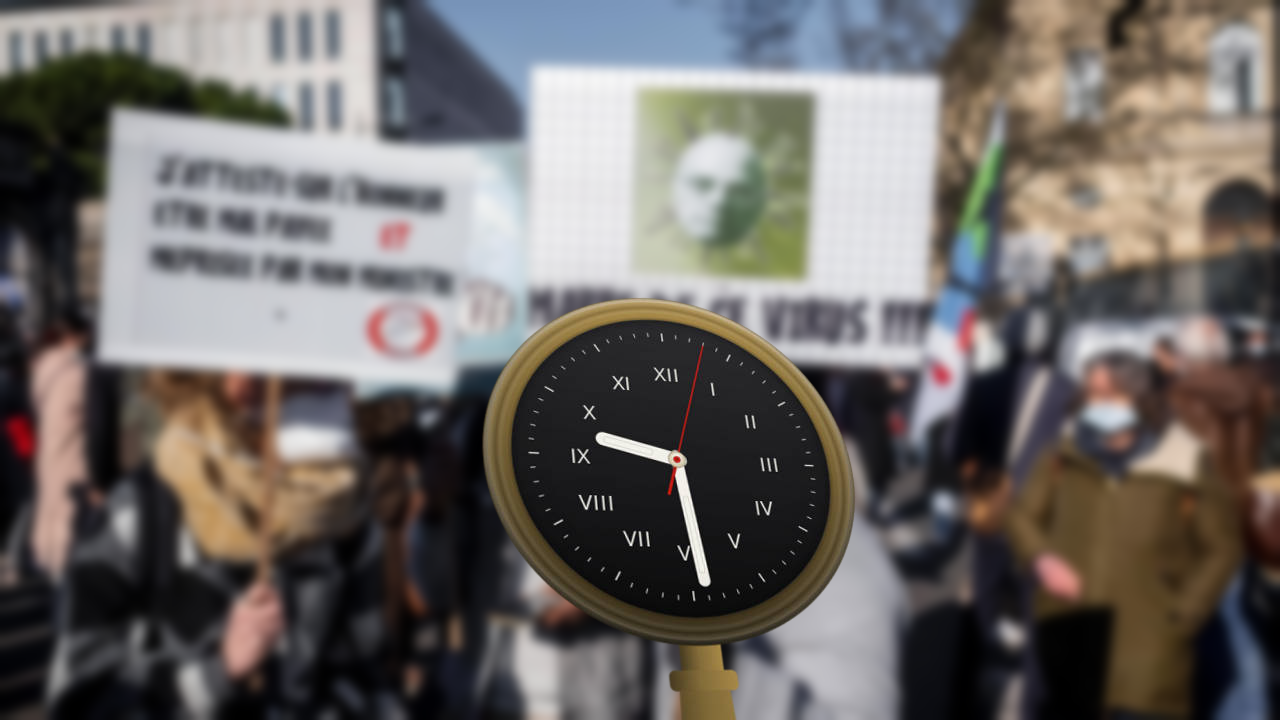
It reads 9:29:03
